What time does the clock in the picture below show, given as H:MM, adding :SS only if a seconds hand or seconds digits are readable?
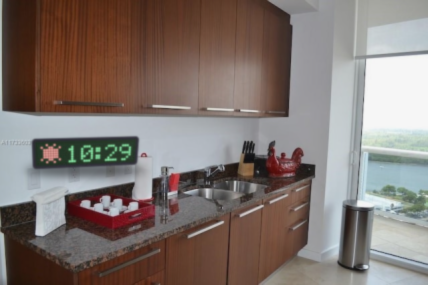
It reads 10:29
